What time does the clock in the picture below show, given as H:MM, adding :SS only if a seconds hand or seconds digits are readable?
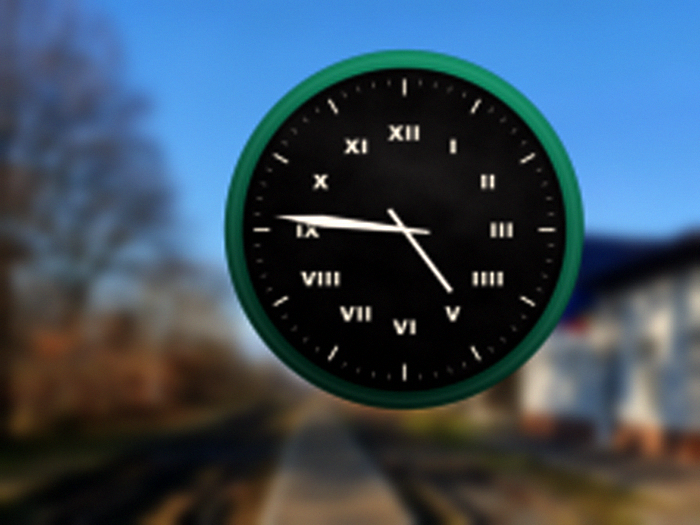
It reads 4:46
